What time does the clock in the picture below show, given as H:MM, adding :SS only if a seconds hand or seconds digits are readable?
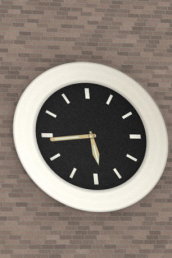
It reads 5:44
